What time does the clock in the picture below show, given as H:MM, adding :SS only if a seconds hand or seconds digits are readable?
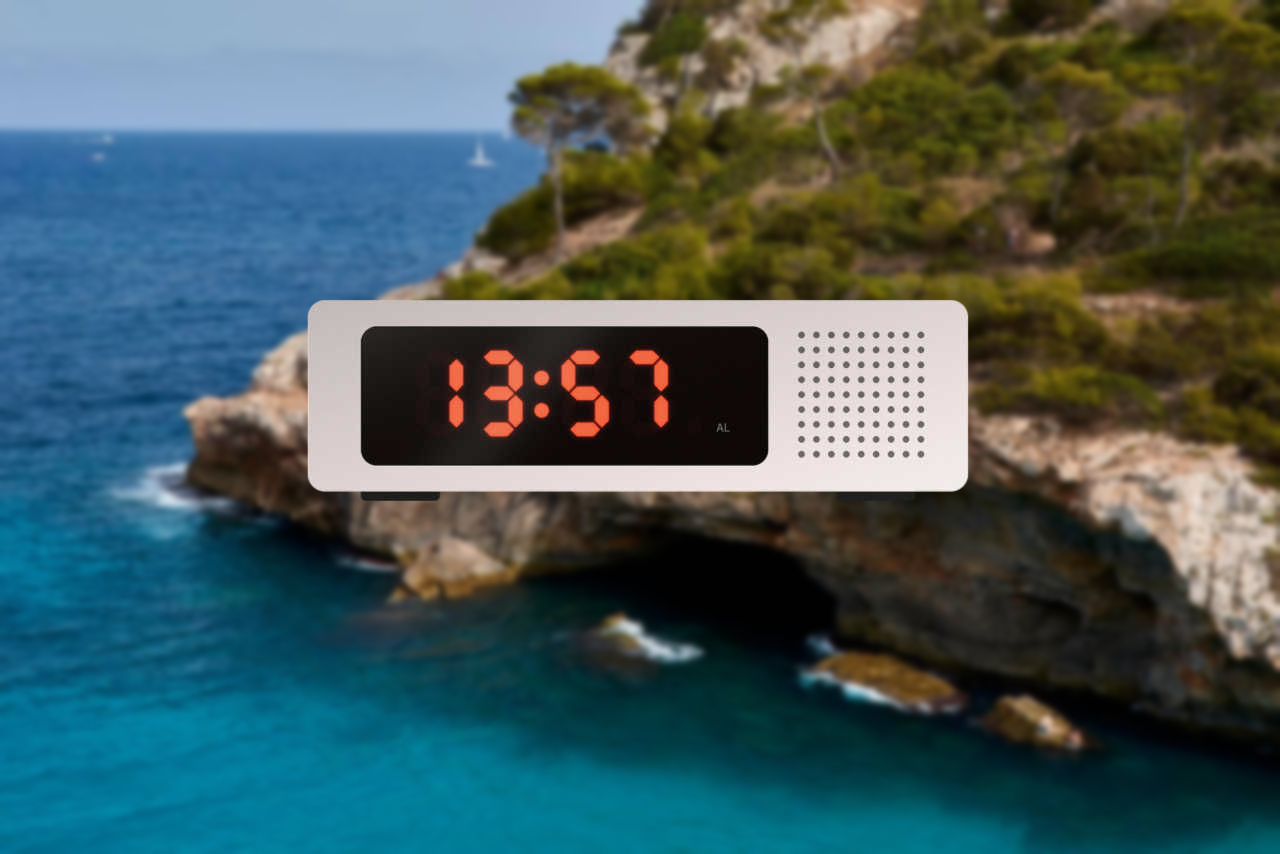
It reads 13:57
